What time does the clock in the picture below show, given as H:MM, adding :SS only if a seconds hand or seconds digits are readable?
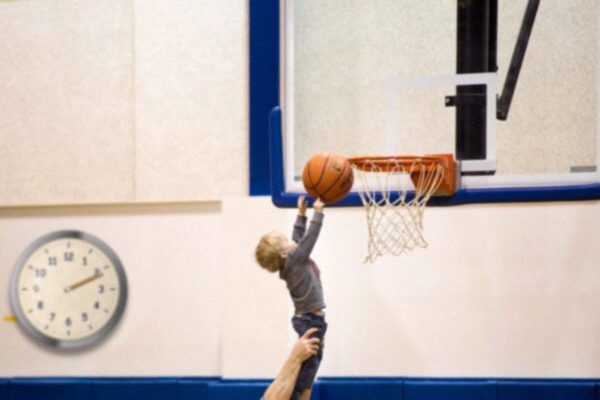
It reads 2:11
